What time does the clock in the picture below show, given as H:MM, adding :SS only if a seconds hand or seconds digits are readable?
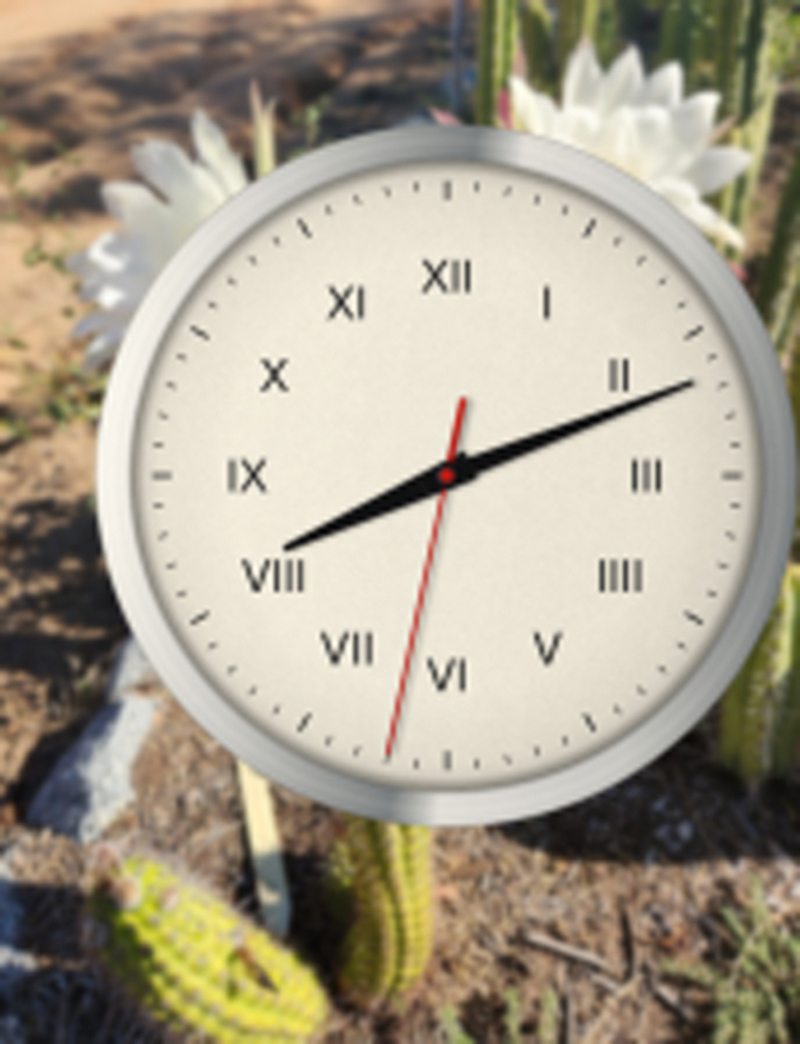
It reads 8:11:32
